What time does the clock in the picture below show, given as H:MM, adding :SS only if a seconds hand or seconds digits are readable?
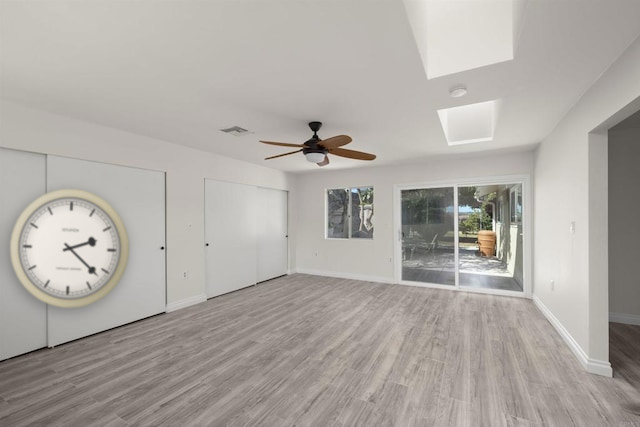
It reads 2:22
